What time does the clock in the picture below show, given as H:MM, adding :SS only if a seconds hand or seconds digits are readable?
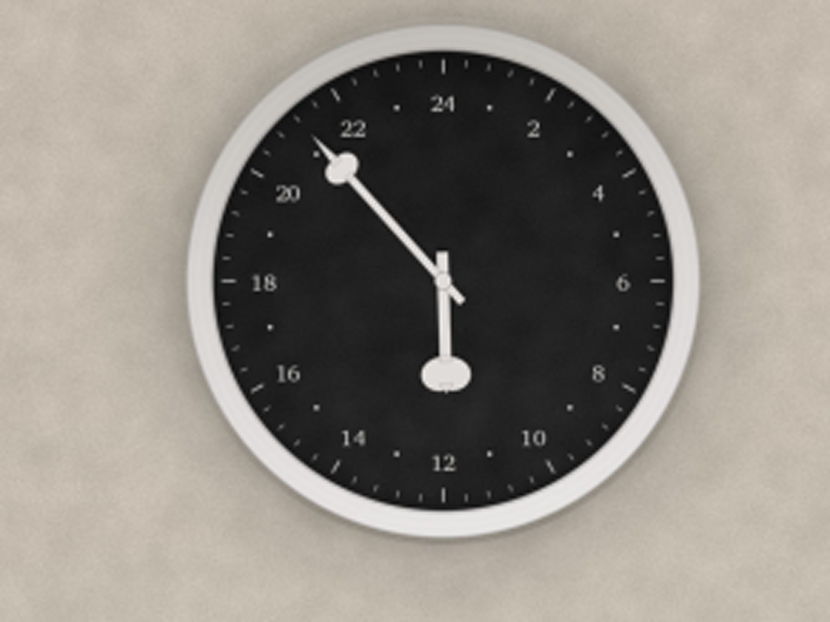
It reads 11:53
